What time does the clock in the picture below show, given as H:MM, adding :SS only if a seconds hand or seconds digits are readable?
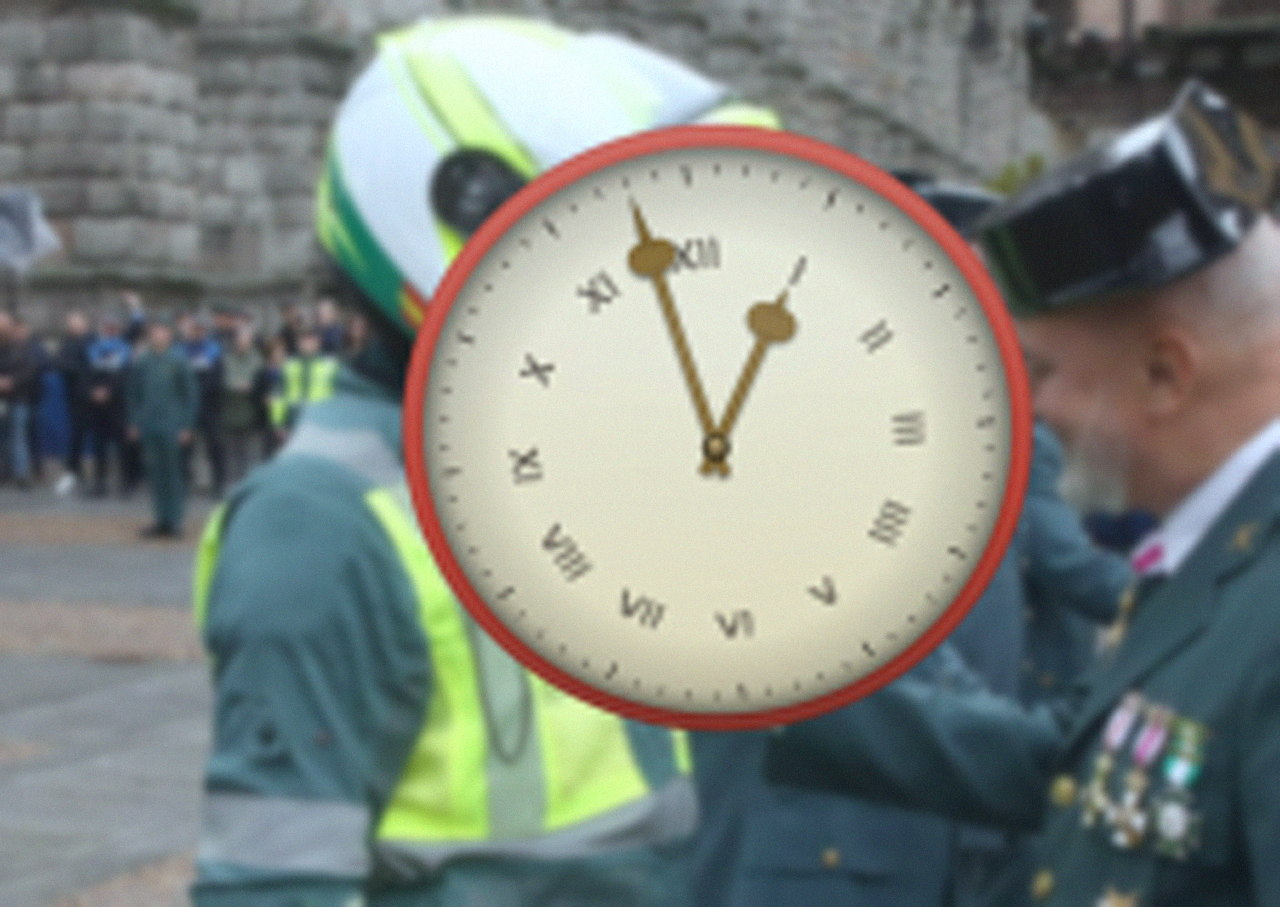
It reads 12:58
